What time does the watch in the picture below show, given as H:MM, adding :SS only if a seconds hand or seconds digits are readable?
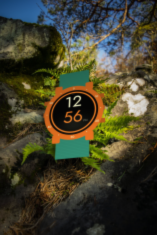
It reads 12:56
